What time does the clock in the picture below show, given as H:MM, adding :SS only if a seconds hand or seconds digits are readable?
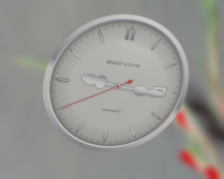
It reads 9:15:40
